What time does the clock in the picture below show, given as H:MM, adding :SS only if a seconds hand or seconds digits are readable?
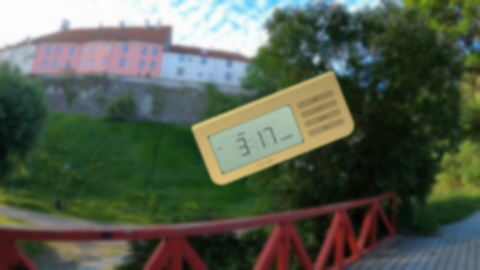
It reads 3:17
